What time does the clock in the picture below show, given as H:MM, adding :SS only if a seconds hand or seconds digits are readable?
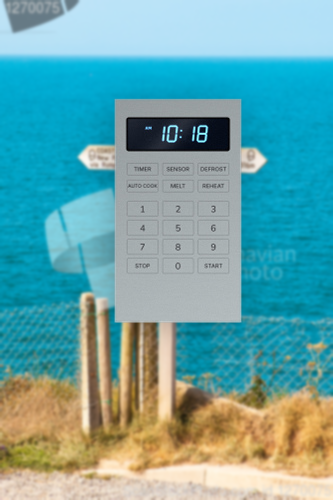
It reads 10:18
